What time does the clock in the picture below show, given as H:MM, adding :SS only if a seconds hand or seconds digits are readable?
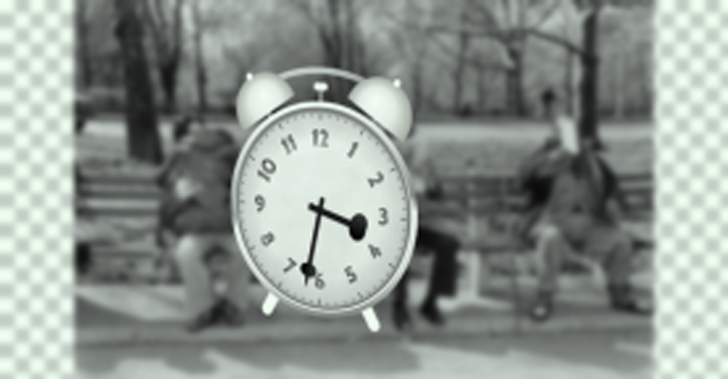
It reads 3:32
